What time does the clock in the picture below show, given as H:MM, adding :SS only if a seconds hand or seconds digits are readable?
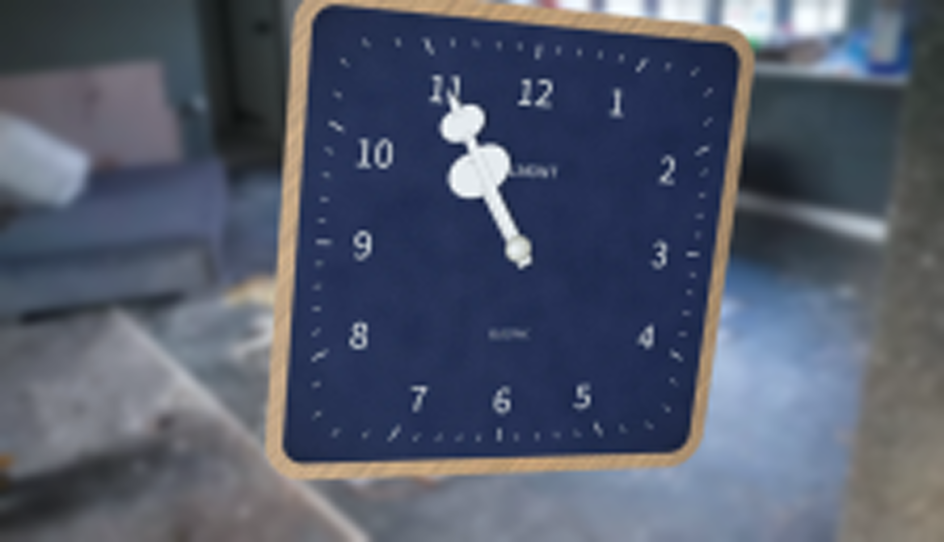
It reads 10:55
